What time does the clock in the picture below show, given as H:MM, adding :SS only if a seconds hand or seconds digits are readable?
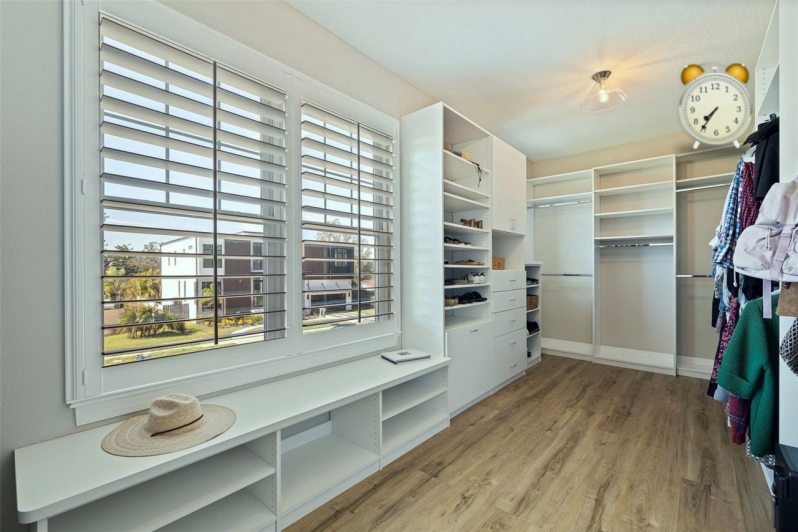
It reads 7:36
